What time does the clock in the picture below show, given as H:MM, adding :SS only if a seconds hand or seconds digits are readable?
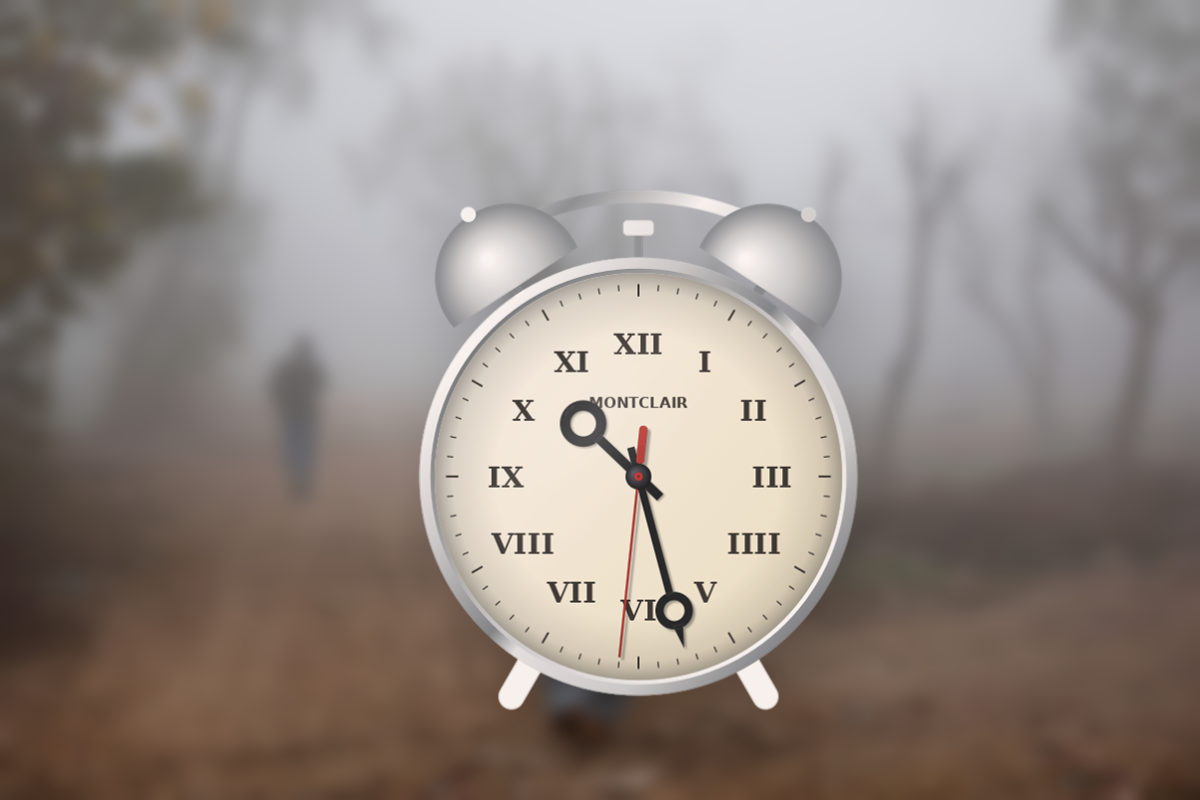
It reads 10:27:31
